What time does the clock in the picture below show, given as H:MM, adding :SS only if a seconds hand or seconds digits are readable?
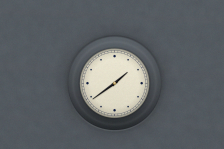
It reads 1:39
